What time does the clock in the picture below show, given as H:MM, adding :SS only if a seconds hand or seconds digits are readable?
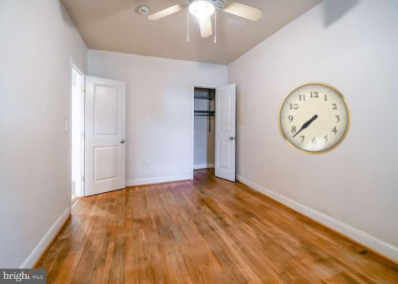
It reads 7:38
